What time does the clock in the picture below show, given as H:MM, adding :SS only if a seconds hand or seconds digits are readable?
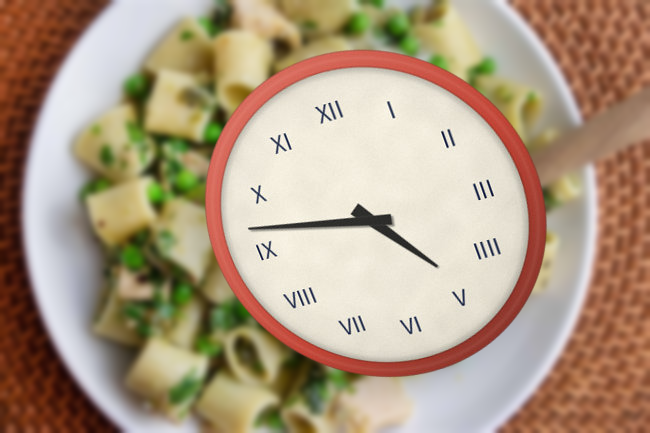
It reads 4:47
